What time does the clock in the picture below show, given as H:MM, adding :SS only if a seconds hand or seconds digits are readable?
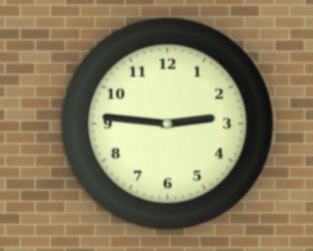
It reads 2:46
